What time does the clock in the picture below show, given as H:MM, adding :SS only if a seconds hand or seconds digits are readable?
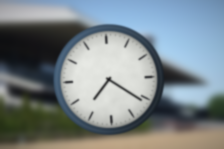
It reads 7:21
